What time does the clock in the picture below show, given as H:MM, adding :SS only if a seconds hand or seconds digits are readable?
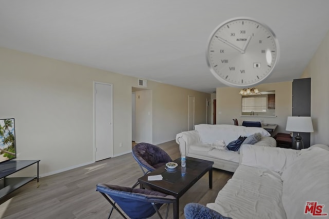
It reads 12:50
